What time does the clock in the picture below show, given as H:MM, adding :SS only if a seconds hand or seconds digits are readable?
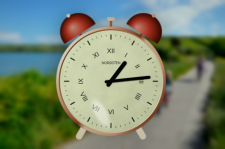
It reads 1:14
